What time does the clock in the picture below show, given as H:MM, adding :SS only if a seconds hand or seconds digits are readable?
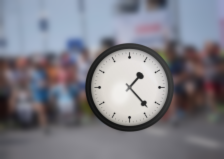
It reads 1:23
